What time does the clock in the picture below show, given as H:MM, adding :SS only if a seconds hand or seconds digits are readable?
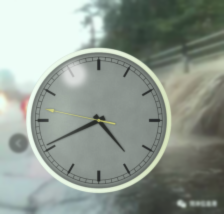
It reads 4:40:47
